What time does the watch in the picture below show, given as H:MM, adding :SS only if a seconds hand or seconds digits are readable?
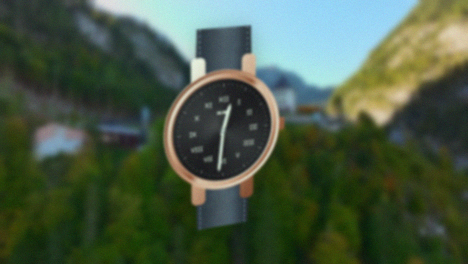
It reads 12:31
